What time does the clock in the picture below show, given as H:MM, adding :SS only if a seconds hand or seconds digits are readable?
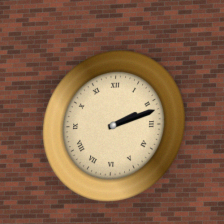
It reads 2:12
